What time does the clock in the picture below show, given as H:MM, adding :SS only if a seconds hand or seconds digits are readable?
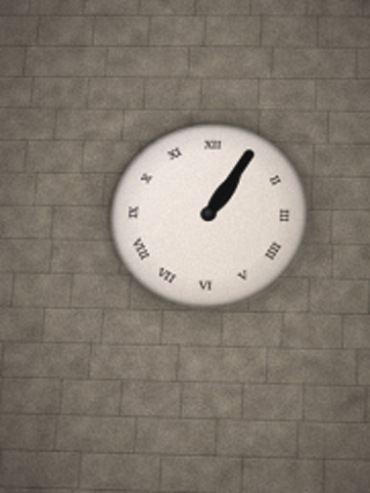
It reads 1:05
